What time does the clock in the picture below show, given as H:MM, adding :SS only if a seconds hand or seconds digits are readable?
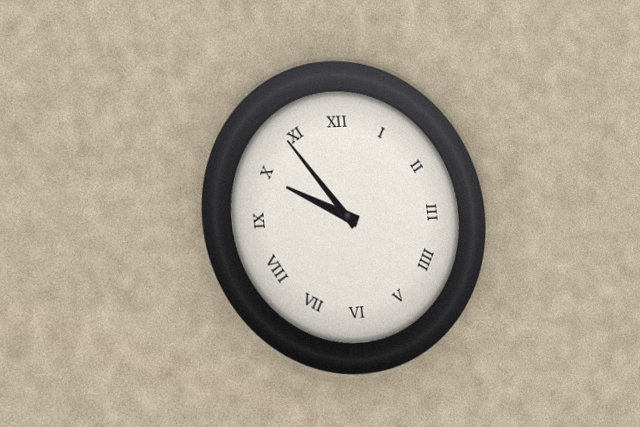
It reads 9:54
